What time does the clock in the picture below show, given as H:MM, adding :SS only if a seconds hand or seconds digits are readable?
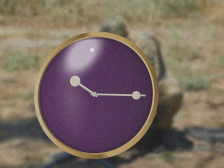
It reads 10:16
